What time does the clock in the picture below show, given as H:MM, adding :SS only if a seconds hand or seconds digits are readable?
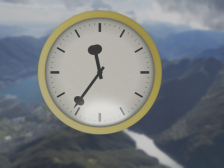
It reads 11:36
